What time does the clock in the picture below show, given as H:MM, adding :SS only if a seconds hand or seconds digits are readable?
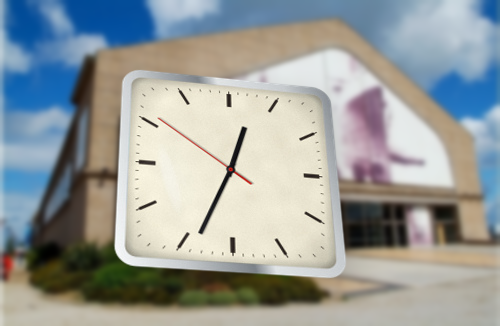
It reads 12:33:51
